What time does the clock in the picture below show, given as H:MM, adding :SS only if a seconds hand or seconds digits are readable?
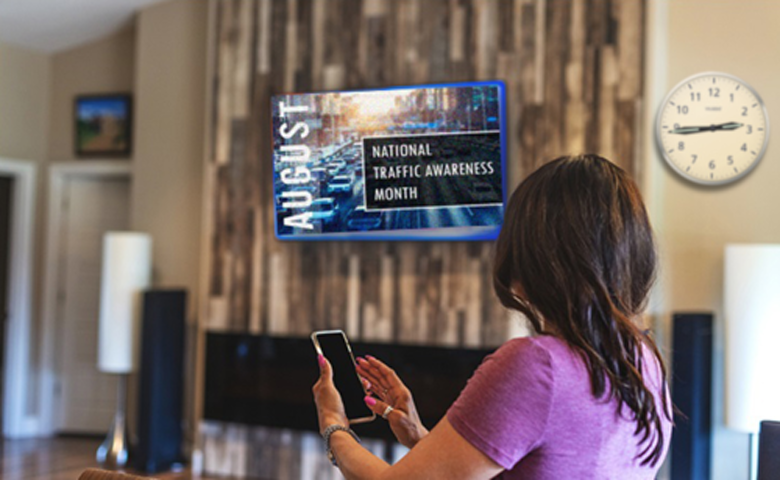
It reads 2:44
